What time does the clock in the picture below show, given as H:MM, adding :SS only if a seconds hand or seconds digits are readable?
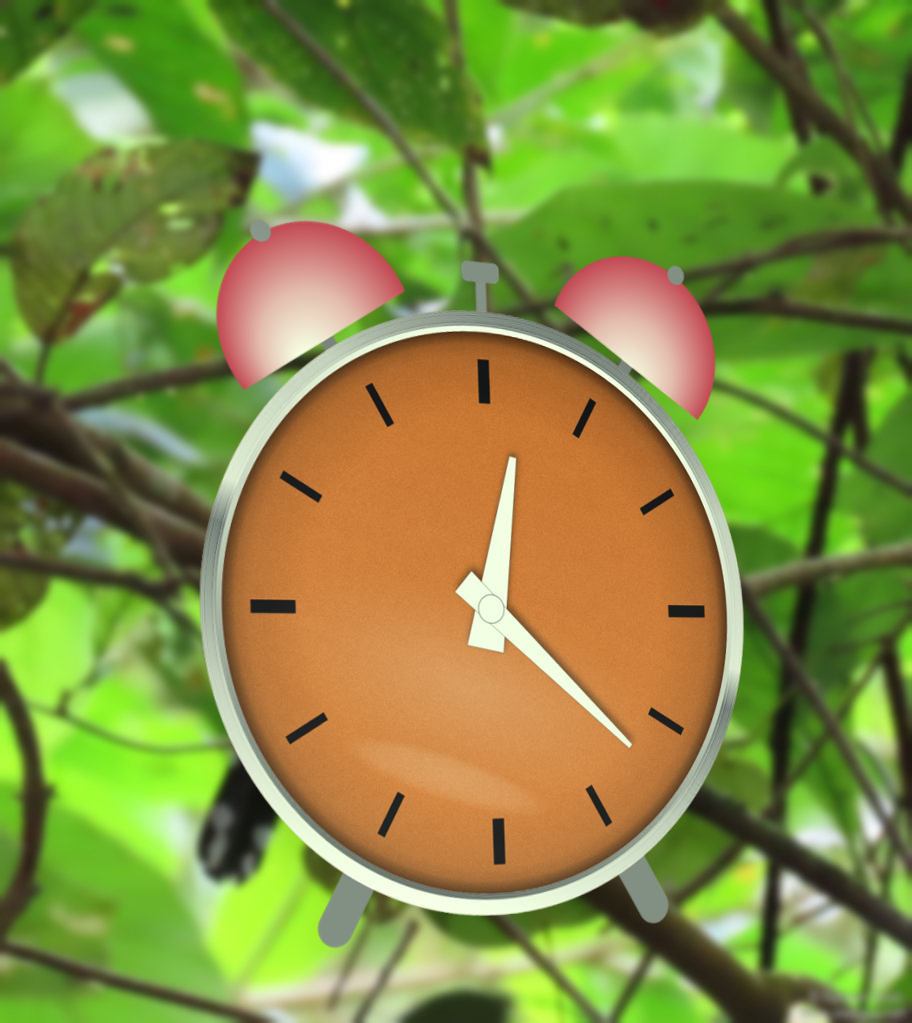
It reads 12:22
